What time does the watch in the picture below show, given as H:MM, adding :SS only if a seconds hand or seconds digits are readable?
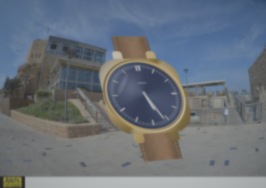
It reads 5:26
